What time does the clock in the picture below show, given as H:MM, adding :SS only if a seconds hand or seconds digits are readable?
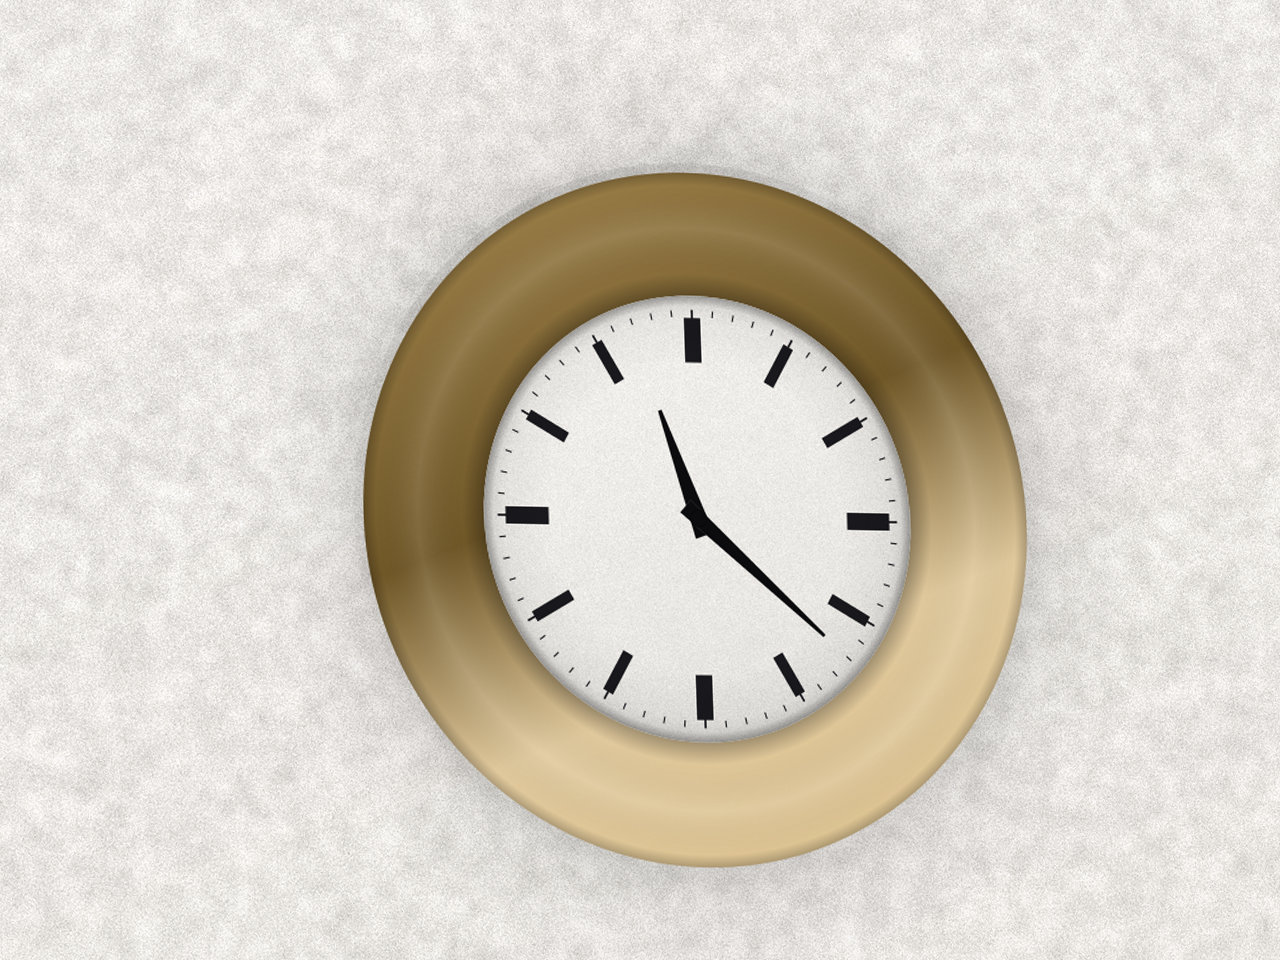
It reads 11:22
